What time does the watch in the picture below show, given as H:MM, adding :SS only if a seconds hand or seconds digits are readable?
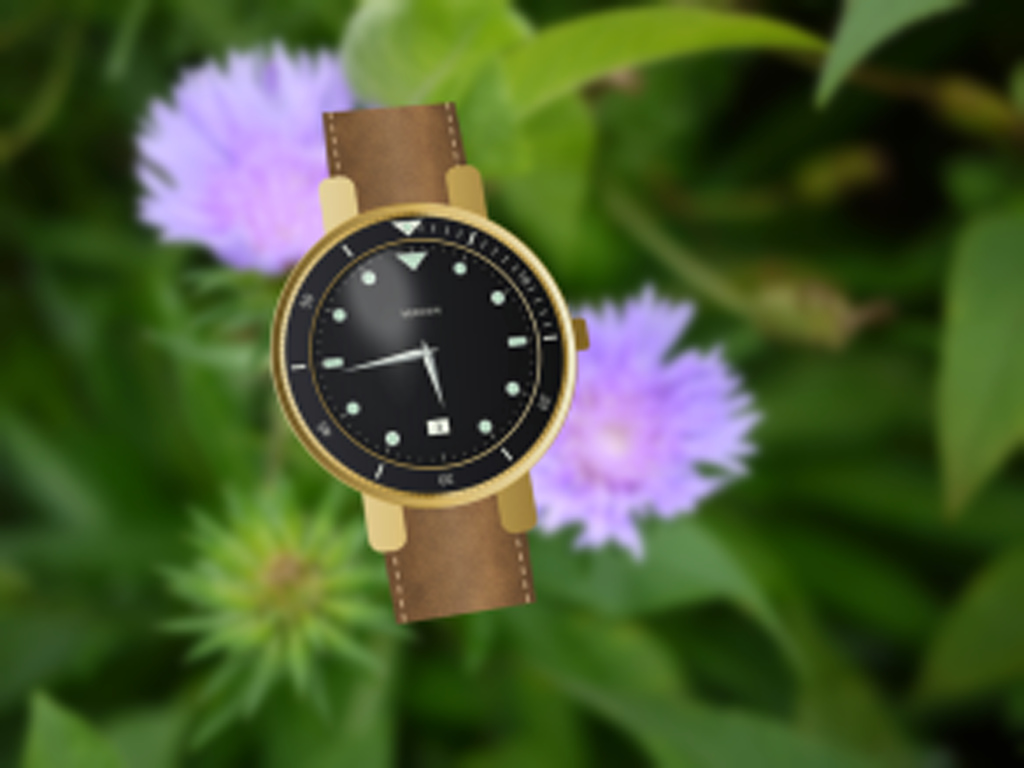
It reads 5:44
